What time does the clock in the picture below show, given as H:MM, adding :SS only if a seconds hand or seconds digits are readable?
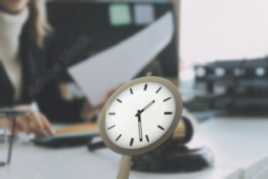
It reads 1:27
